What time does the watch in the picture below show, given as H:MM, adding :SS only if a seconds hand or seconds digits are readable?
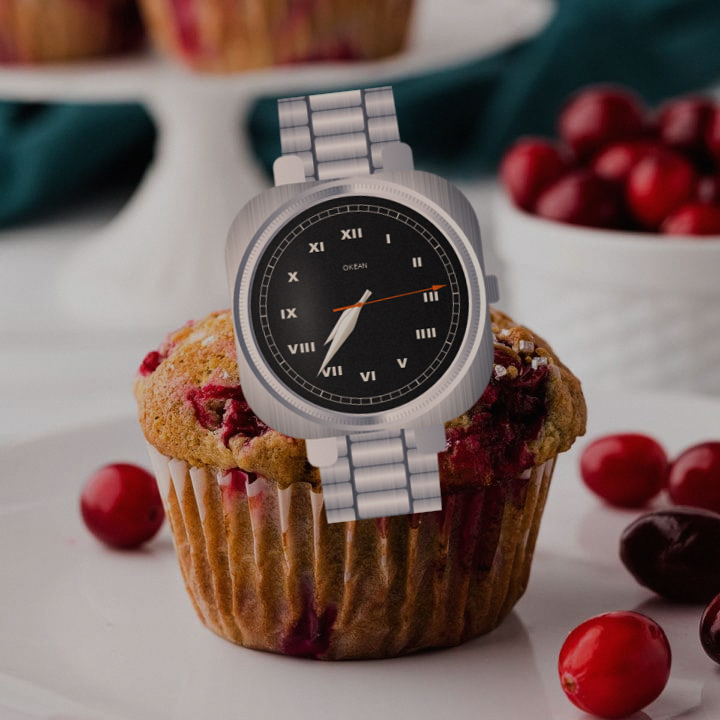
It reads 7:36:14
